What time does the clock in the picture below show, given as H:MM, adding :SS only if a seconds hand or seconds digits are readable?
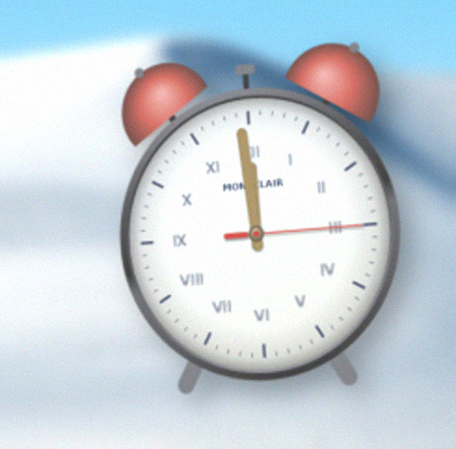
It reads 11:59:15
